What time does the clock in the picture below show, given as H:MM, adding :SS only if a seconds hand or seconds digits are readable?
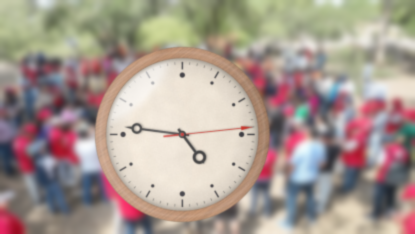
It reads 4:46:14
